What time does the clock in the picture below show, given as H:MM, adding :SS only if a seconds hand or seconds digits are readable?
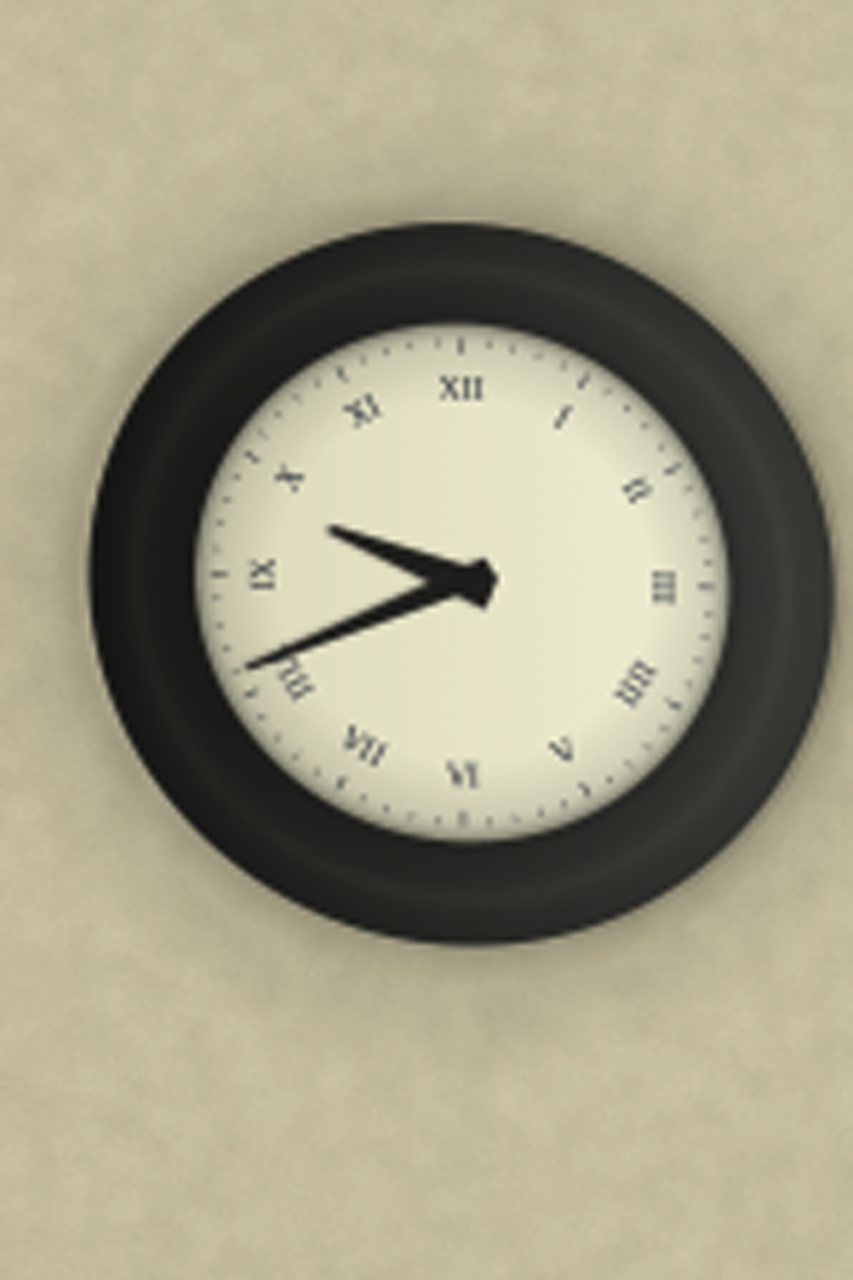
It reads 9:41
